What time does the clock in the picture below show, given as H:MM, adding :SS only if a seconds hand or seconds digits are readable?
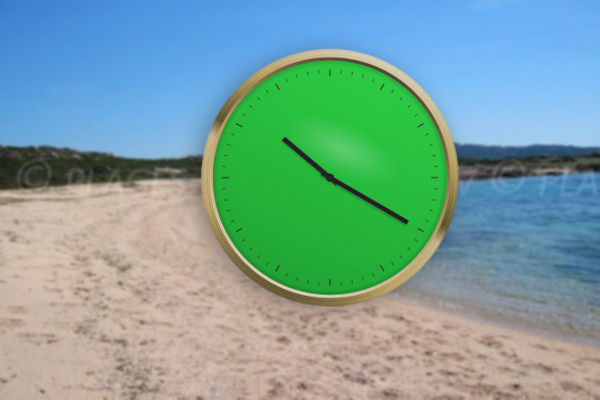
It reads 10:20
